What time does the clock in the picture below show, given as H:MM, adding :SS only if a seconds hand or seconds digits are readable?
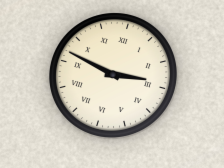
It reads 2:47
